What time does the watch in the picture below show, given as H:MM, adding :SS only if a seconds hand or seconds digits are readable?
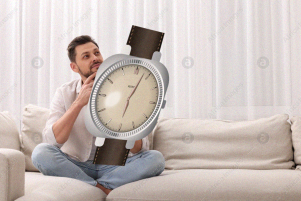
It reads 6:03
